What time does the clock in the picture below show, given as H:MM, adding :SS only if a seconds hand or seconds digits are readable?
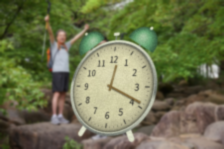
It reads 12:19
